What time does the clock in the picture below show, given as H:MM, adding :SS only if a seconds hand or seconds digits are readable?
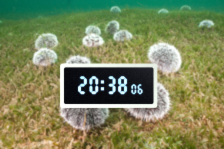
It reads 20:38:06
